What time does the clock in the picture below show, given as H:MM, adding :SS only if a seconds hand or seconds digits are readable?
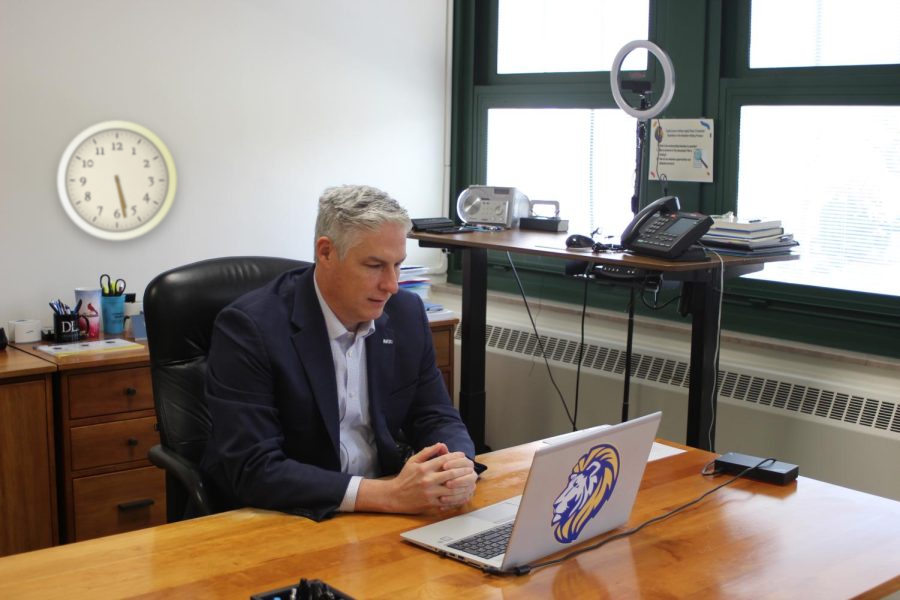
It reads 5:28
